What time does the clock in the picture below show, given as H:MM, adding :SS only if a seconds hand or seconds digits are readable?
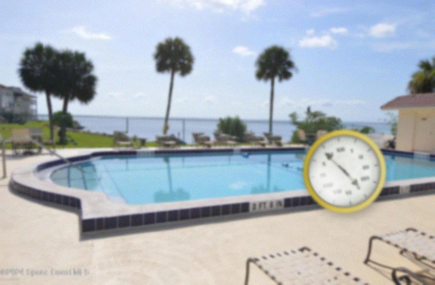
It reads 4:54
